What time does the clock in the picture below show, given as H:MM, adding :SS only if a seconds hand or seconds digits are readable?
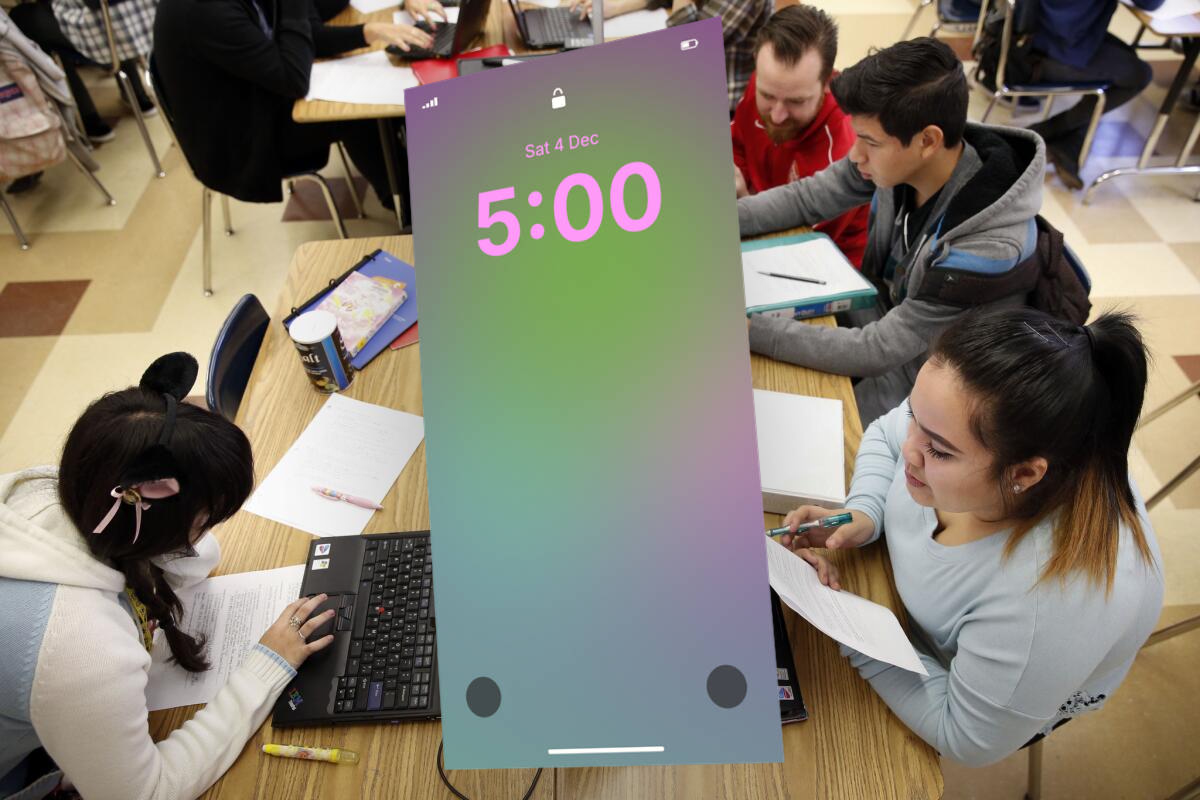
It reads 5:00
